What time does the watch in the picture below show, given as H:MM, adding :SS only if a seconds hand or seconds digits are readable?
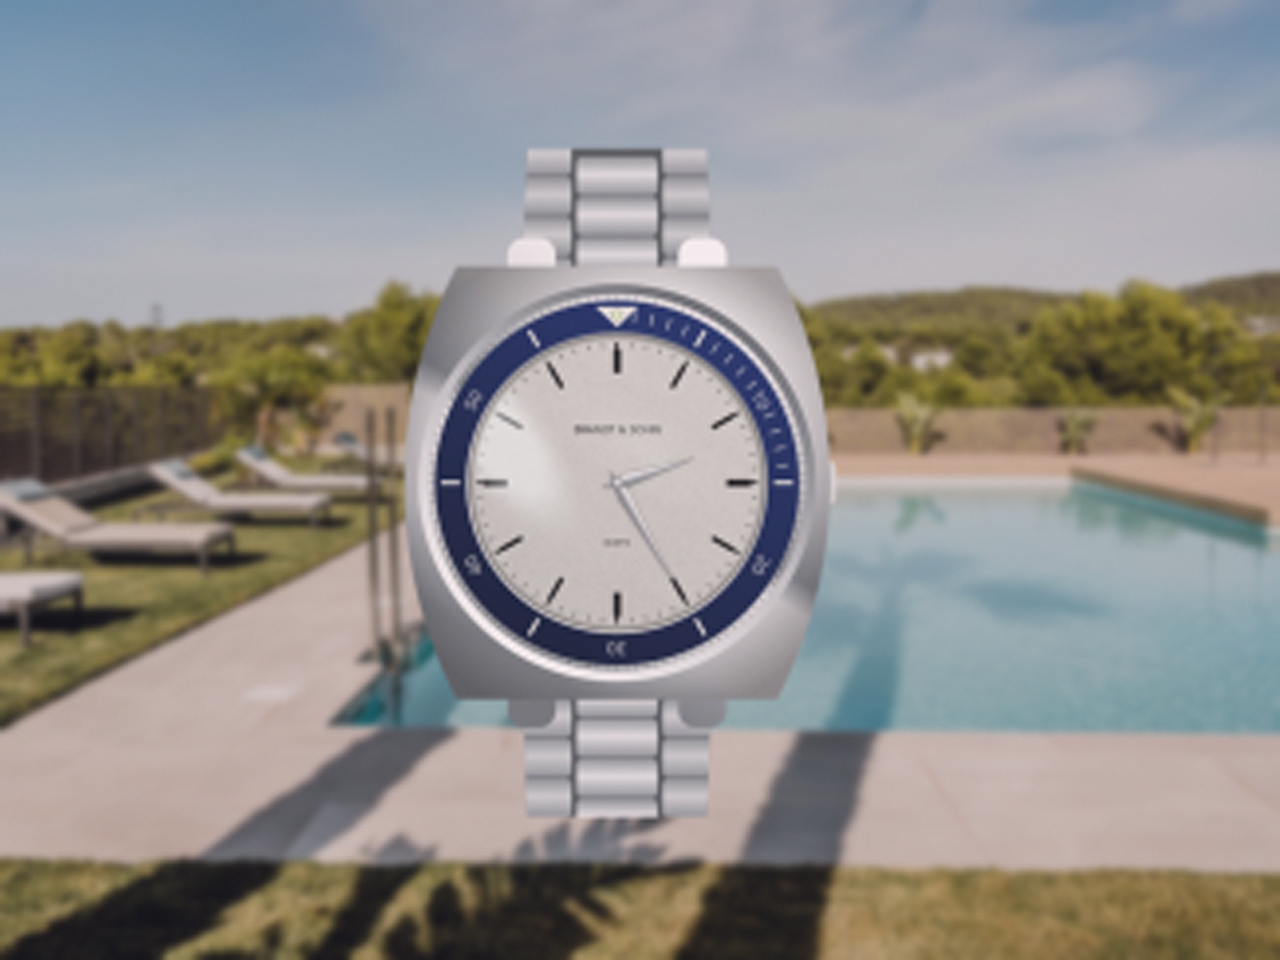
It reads 2:25
